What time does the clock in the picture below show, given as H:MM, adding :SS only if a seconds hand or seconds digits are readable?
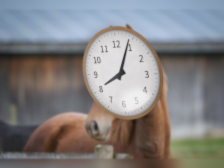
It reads 8:04
